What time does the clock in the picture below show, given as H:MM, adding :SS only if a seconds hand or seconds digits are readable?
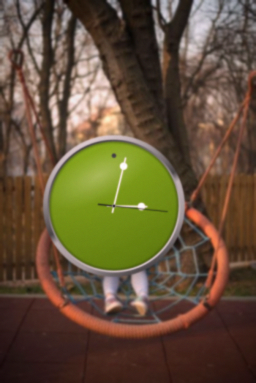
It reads 3:02:16
